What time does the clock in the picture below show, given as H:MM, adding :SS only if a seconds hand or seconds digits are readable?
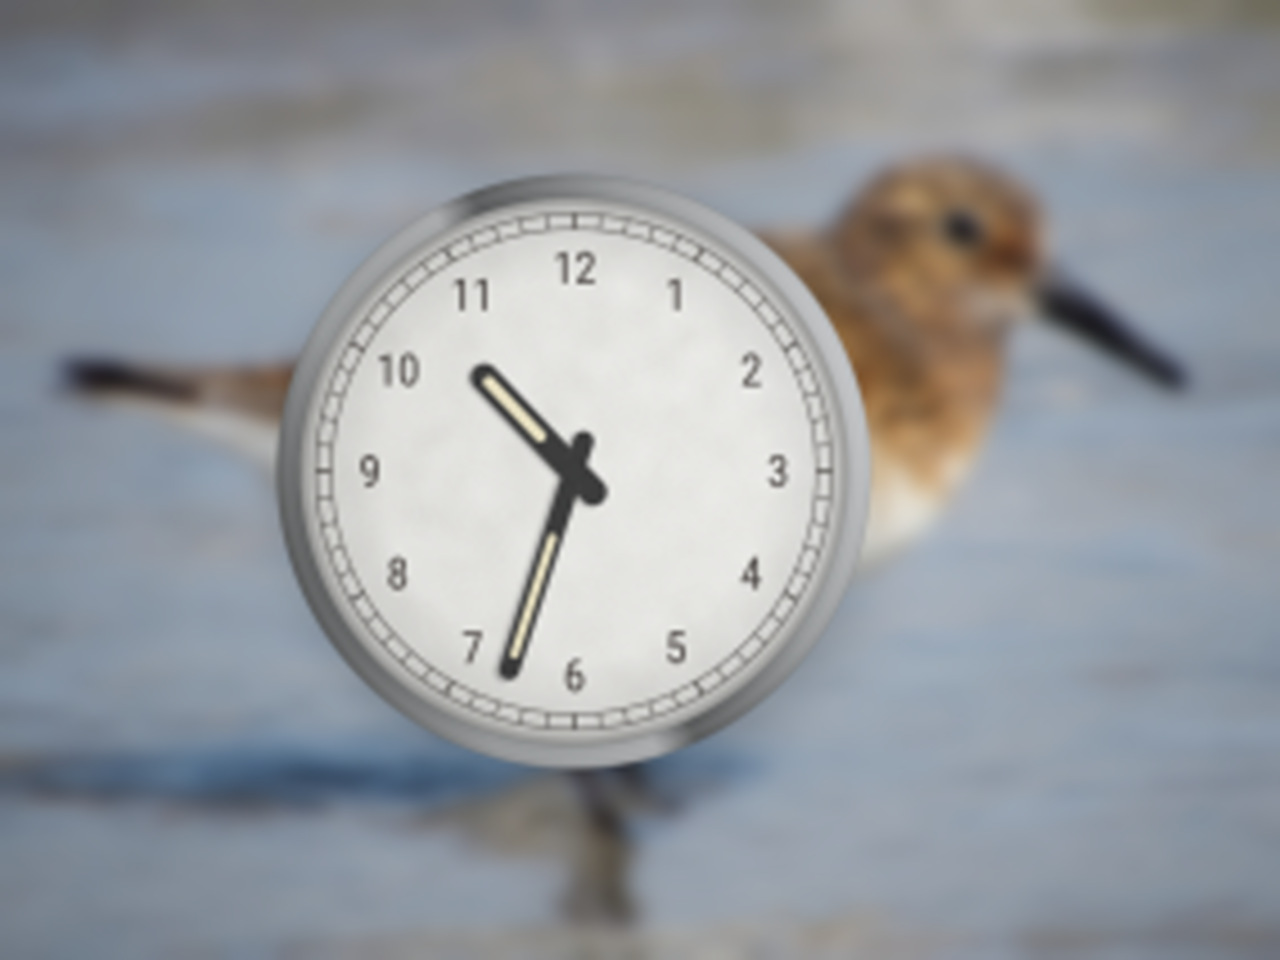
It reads 10:33
